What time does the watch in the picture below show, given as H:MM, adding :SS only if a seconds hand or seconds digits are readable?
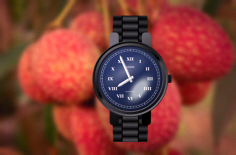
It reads 7:56
